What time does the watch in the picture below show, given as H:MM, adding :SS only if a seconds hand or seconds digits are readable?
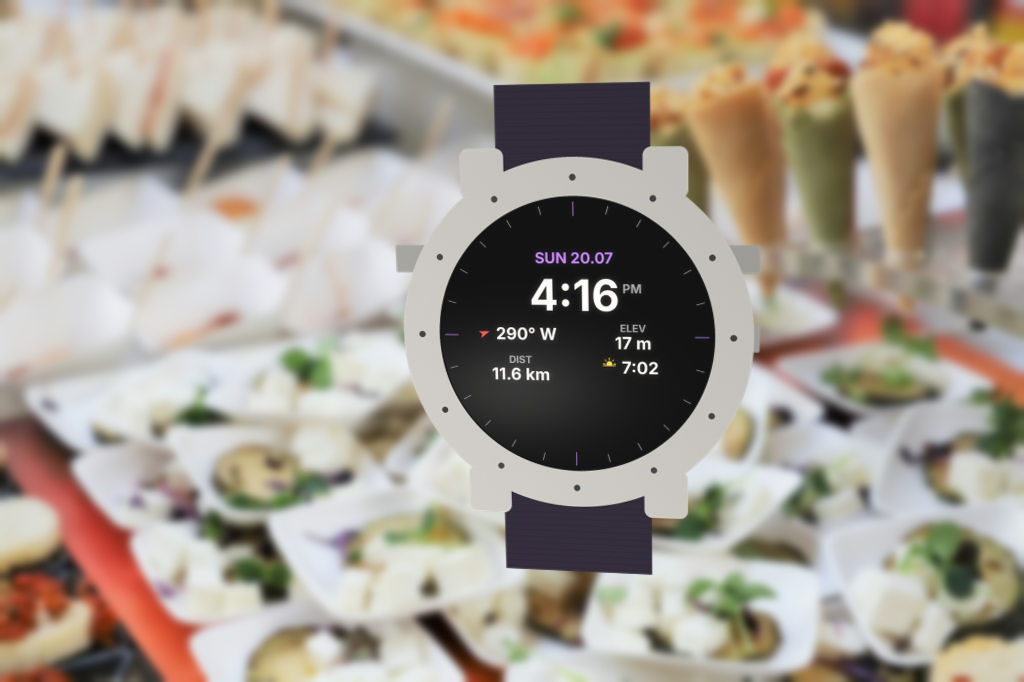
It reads 4:16
